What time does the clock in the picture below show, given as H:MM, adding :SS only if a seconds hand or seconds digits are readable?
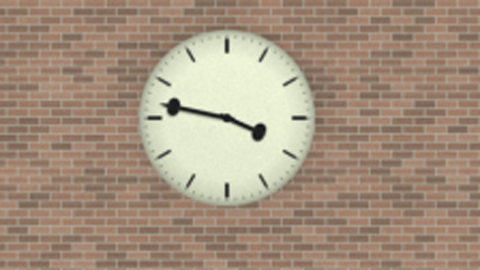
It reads 3:47
